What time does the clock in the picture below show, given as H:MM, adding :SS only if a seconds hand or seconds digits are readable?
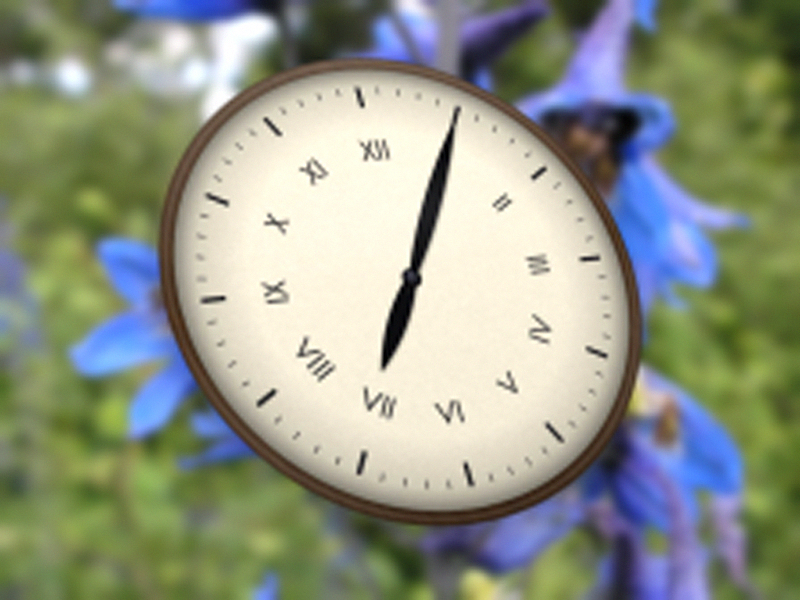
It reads 7:05
